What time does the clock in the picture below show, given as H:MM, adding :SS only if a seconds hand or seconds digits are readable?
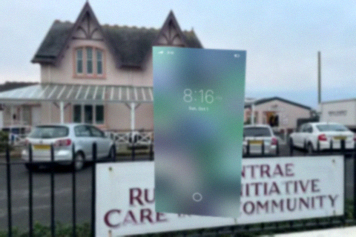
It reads 8:16
